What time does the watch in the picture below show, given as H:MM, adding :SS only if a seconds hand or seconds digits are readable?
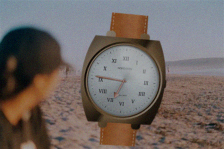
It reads 6:46
